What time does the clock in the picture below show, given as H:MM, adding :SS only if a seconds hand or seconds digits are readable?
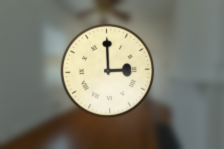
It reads 3:00
